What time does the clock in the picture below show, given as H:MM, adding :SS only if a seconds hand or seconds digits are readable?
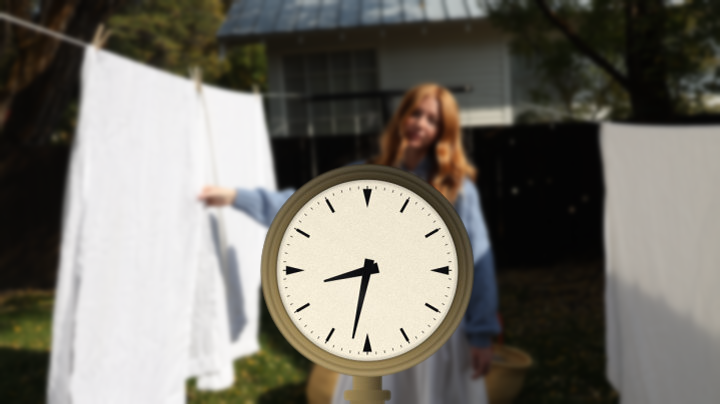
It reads 8:32
